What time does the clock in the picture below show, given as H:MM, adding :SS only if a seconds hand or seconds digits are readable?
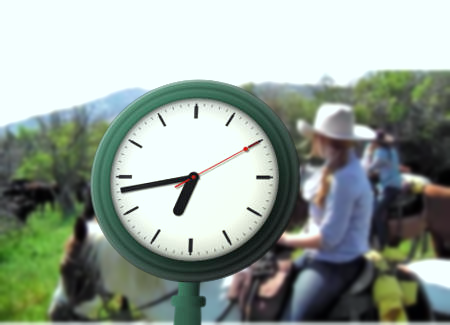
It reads 6:43:10
